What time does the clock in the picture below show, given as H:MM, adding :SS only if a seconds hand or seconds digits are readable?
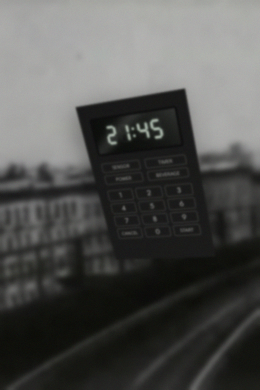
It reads 21:45
